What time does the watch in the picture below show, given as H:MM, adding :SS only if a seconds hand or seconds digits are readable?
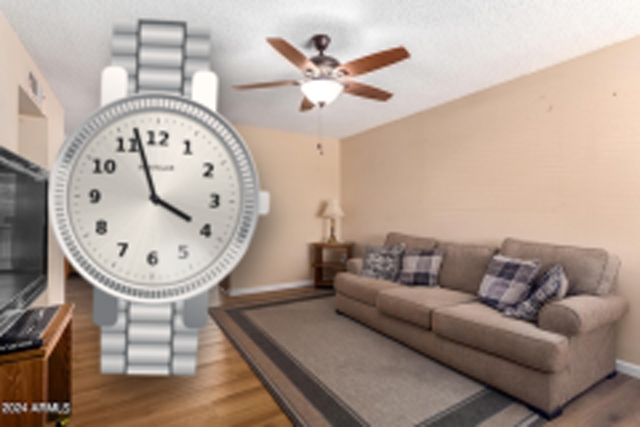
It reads 3:57
